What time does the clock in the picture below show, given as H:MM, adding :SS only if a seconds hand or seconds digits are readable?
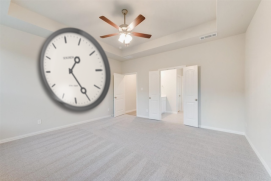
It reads 1:25
